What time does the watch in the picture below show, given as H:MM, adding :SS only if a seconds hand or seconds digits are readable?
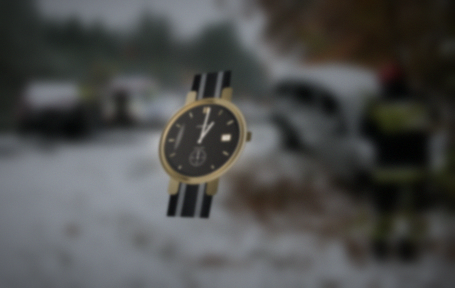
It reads 1:01
